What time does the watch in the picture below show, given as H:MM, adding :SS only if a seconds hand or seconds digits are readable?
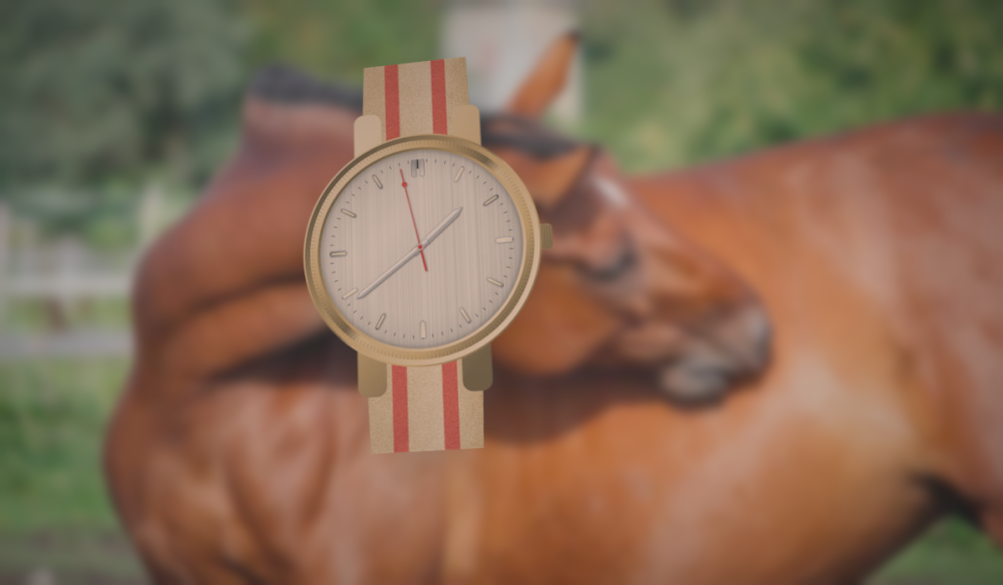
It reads 1:38:58
